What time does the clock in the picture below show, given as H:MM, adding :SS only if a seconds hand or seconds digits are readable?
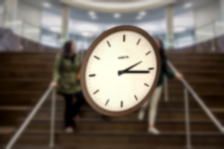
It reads 2:16
